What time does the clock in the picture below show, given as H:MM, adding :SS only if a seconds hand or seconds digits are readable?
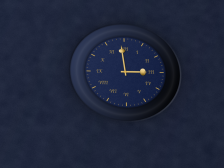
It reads 2:59
